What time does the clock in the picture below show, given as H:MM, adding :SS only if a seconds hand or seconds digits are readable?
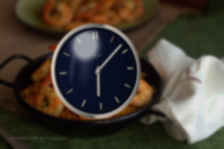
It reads 6:08
